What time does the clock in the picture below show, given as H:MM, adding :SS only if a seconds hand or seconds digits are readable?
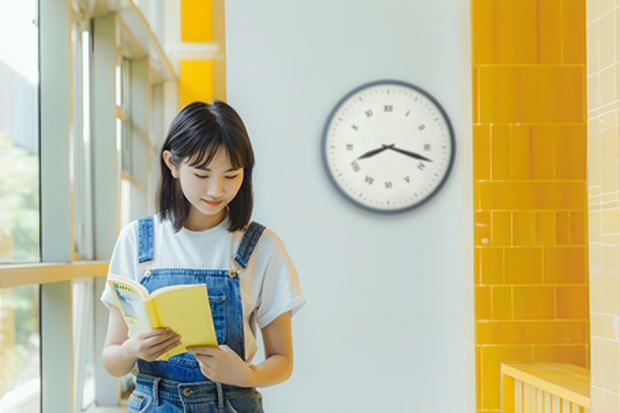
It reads 8:18
